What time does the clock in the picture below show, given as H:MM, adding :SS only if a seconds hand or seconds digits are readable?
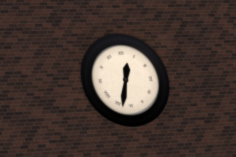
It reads 12:33
